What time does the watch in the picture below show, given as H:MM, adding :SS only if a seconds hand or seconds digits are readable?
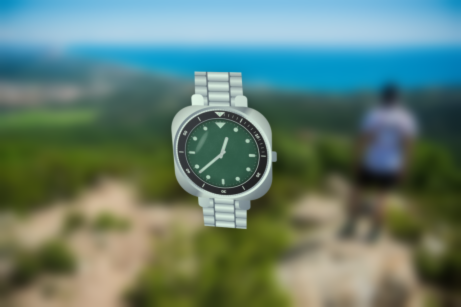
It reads 12:38
